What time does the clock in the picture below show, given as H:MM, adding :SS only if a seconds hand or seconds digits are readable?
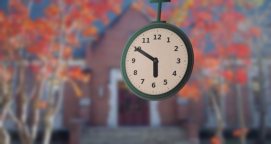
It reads 5:50
